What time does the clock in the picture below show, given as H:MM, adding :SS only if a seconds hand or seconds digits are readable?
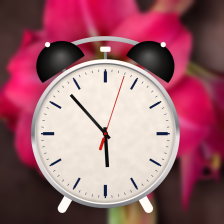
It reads 5:53:03
